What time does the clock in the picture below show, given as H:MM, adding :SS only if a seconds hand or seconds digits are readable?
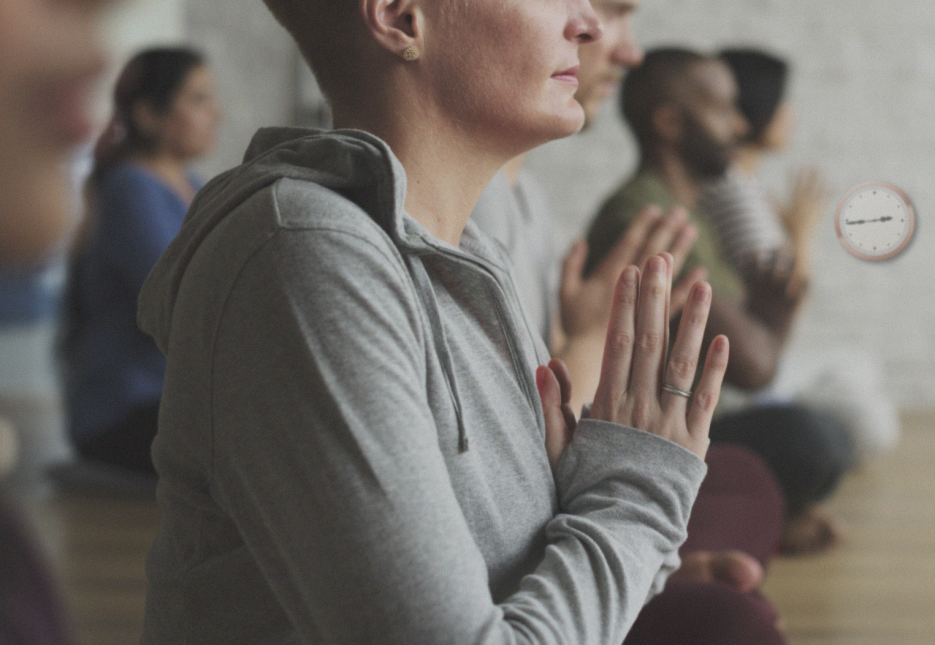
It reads 2:44
